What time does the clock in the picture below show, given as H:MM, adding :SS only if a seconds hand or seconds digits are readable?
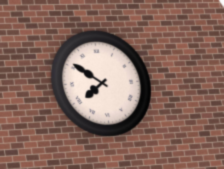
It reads 7:51
